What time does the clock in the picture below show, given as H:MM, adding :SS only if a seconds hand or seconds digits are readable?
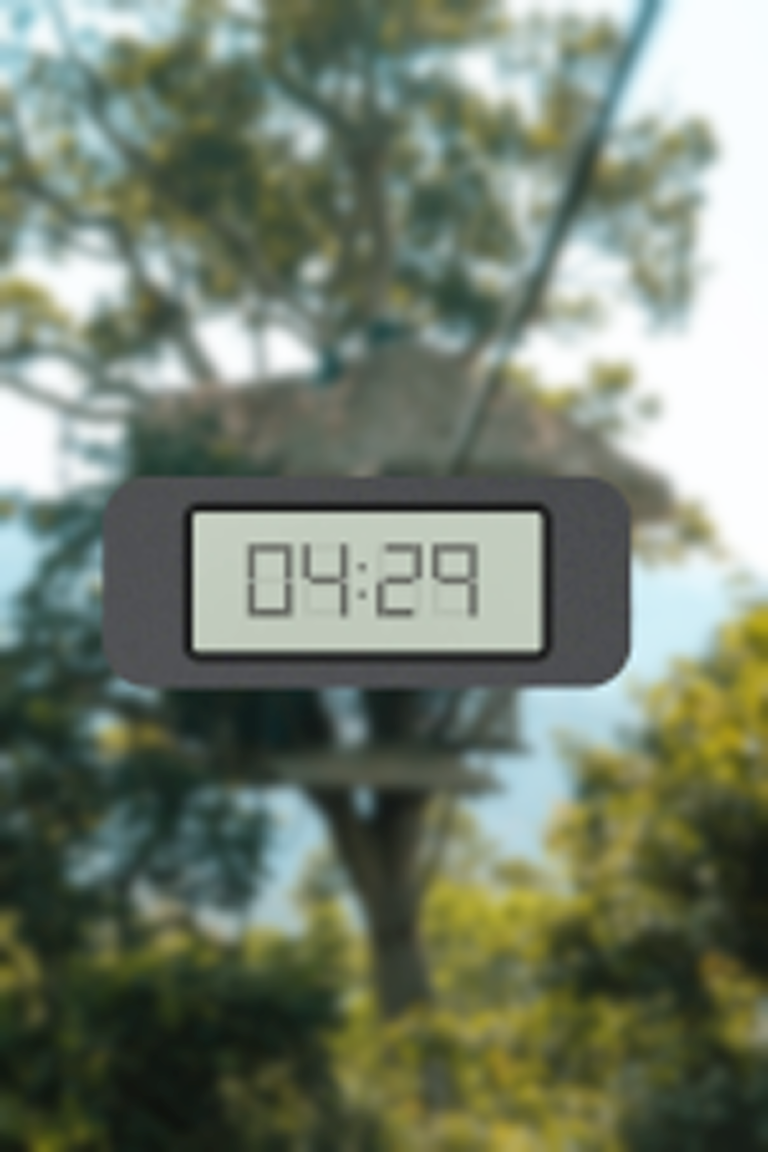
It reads 4:29
